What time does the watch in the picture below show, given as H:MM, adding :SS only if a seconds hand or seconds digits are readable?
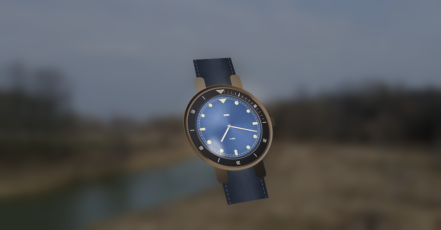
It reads 7:18
